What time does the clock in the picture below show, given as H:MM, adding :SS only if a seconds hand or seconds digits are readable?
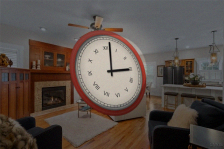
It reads 3:02
